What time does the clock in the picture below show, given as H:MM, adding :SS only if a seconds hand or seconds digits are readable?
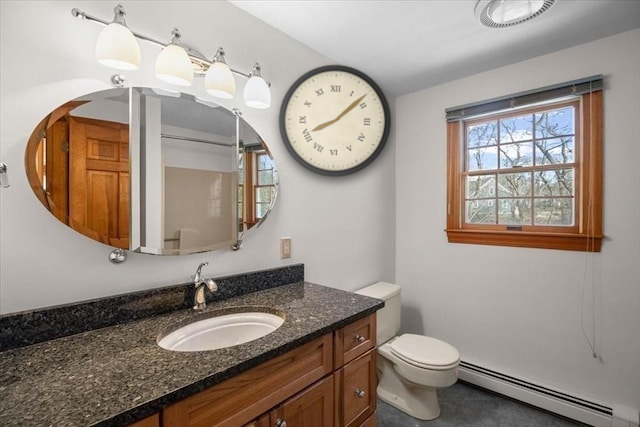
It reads 8:08
